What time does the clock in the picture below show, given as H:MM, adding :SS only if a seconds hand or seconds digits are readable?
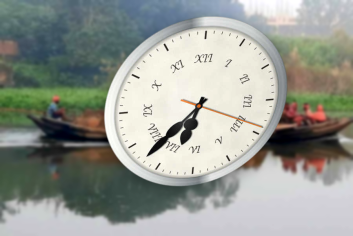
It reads 6:37:19
